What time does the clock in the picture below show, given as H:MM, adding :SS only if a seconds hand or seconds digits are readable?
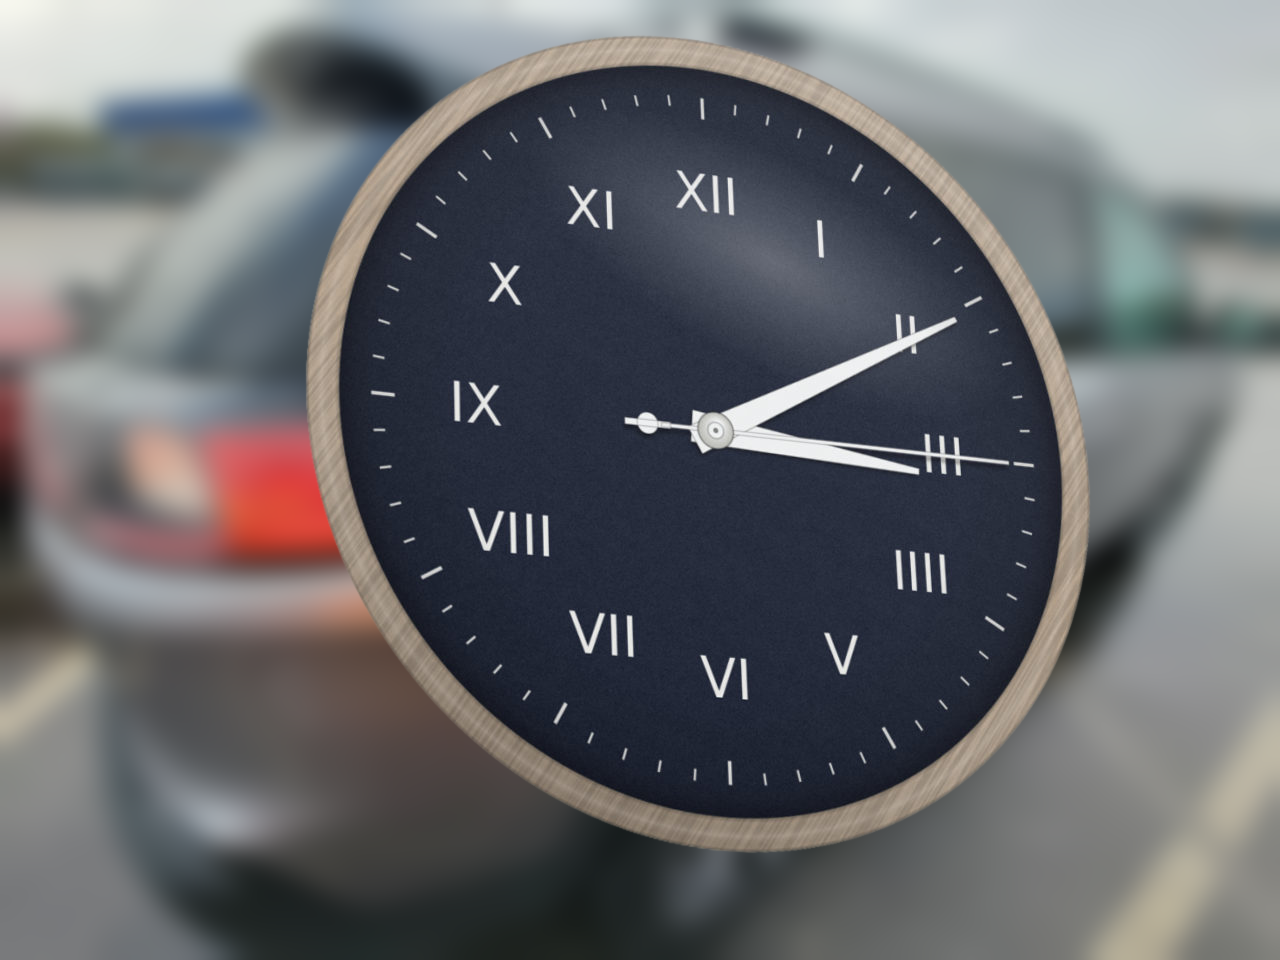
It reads 3:10:15
